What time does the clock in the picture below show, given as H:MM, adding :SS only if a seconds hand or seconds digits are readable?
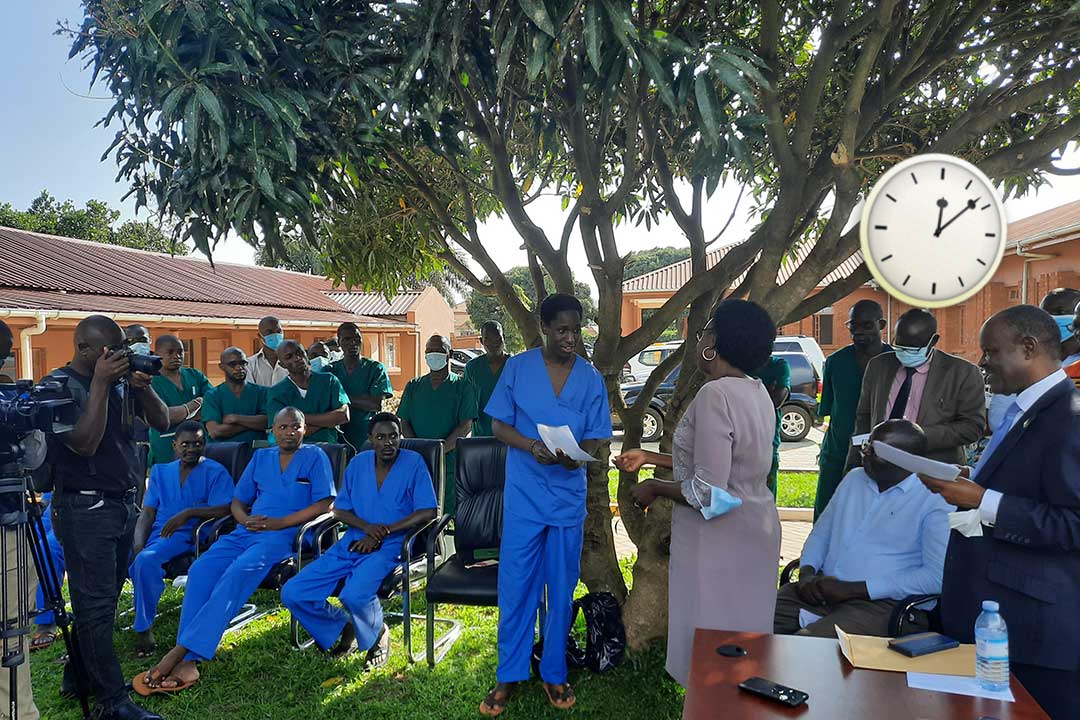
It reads 12:08
